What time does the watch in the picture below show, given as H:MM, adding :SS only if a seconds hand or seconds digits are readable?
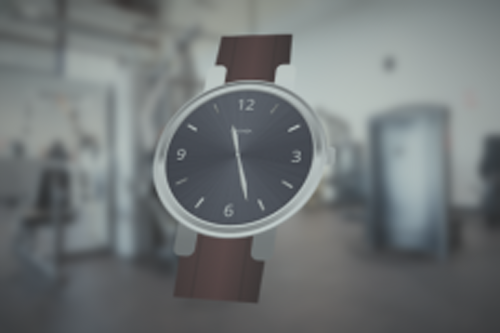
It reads 11:27
